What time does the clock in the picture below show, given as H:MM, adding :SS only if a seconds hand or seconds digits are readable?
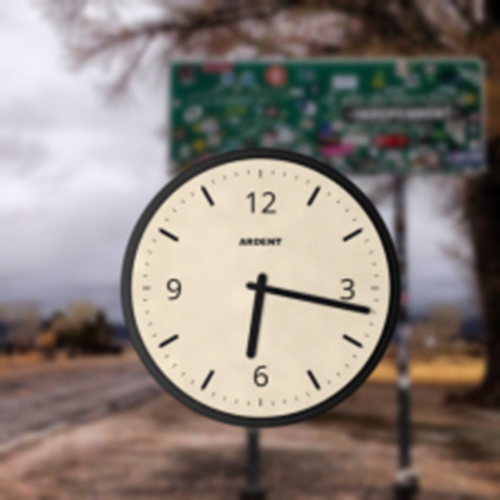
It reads 6:17
